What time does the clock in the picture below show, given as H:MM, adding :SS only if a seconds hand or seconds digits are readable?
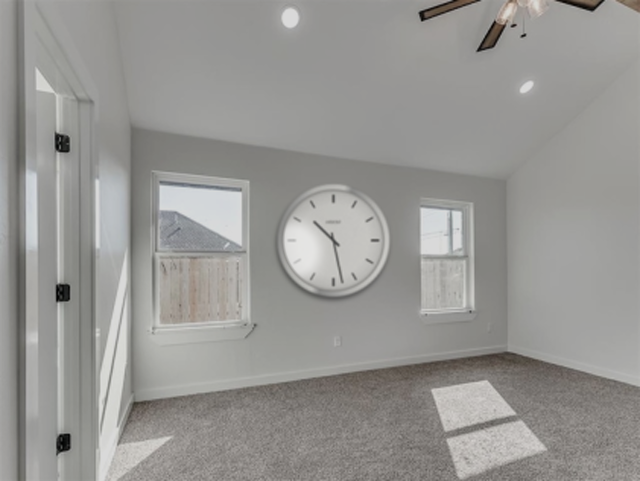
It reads 10:28
